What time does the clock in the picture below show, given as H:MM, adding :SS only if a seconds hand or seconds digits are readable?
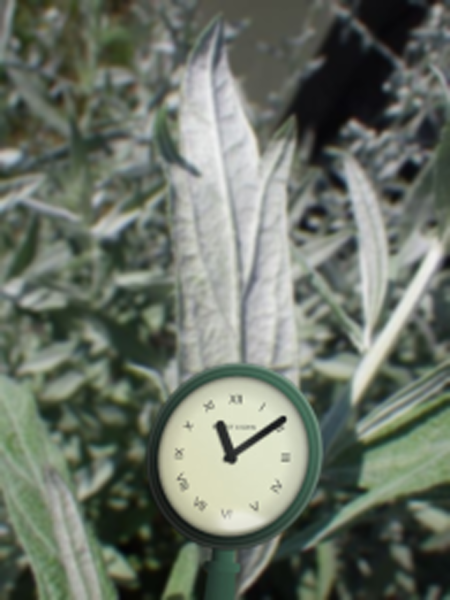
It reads 11:09
